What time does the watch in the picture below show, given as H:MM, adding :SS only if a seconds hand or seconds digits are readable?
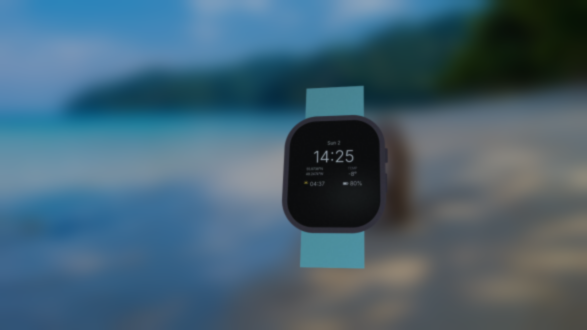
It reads 14:25
